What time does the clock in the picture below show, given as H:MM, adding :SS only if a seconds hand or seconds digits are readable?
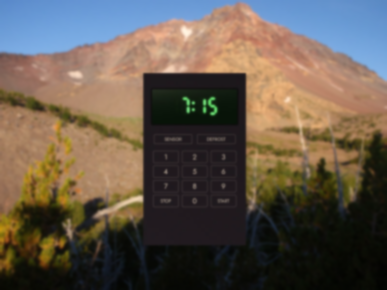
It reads 7:15
